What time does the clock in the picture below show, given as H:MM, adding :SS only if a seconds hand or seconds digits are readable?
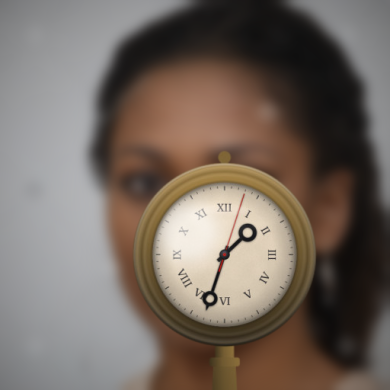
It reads 1:33:03
